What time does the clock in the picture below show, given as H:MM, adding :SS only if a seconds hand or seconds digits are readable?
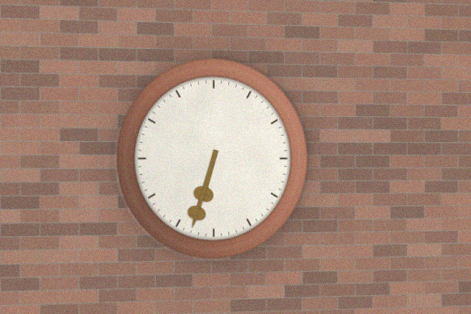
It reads 6:33
